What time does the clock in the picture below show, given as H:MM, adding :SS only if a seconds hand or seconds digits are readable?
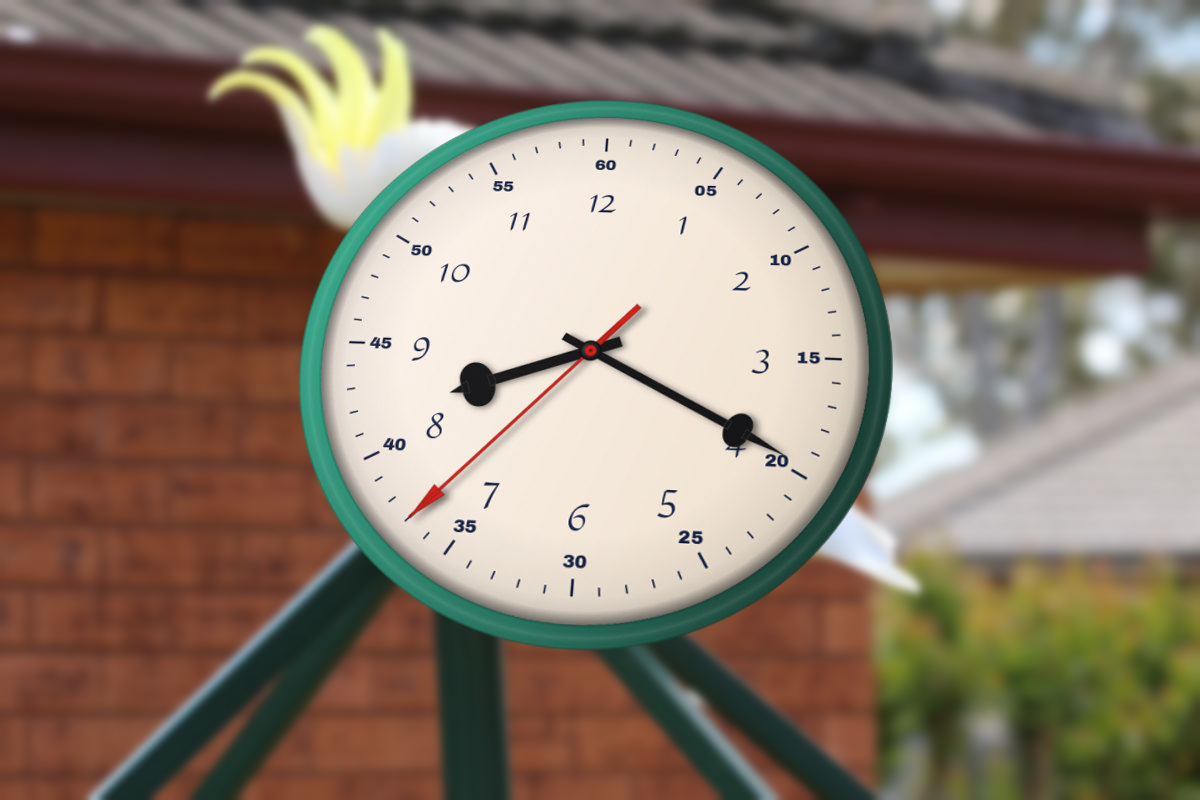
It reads 8:19:37
